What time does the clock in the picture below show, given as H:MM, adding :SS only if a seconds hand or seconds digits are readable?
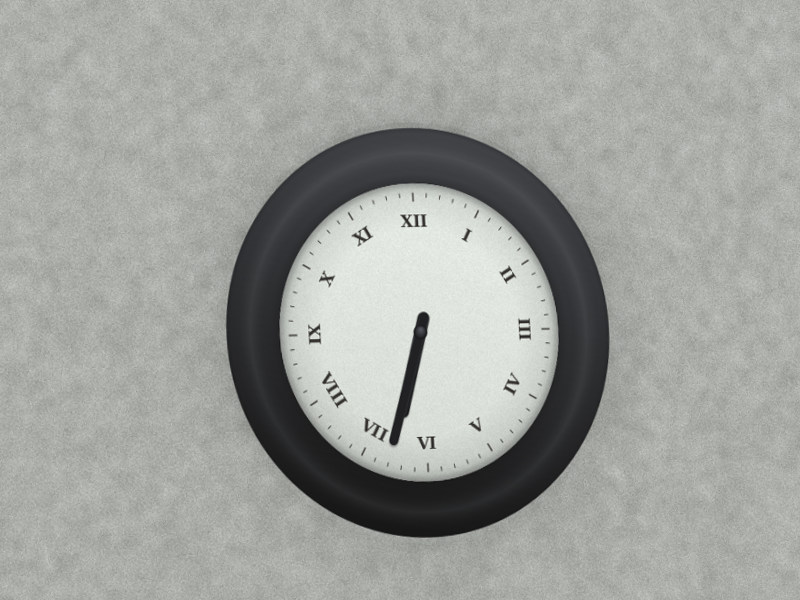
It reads 6:33
